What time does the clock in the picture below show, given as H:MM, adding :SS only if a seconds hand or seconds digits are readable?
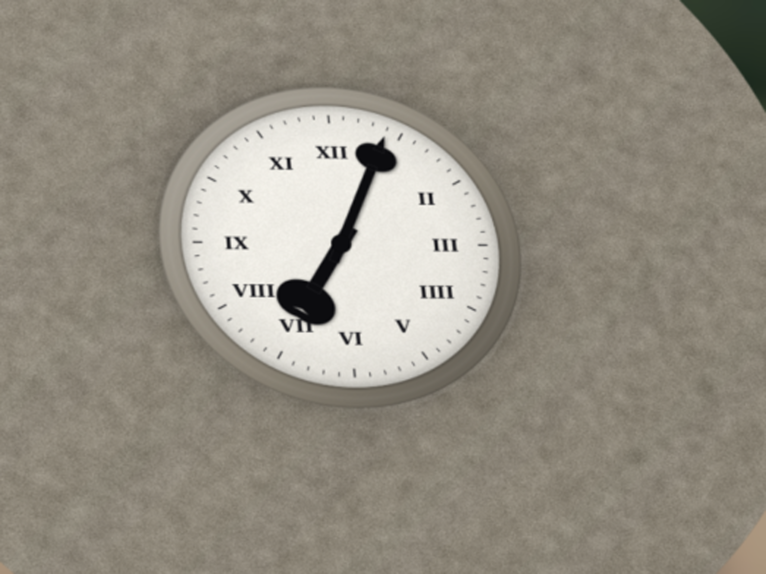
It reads 7:04
